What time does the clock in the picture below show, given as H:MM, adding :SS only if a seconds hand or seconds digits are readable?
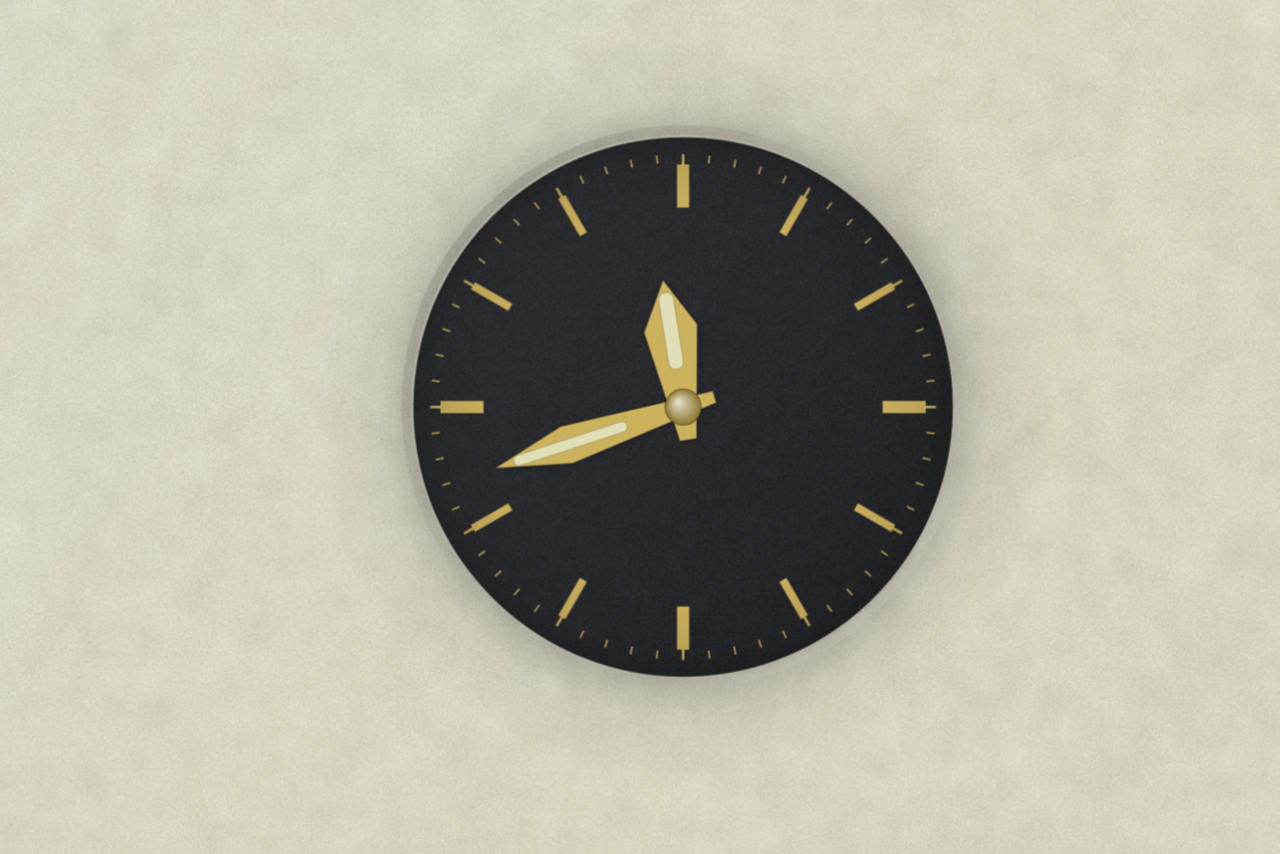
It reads 11:42
